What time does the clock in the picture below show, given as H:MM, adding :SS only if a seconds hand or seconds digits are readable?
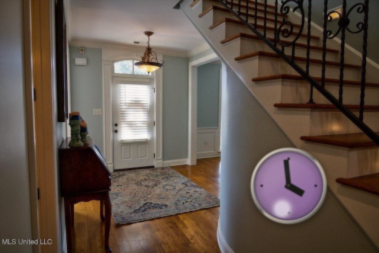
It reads 3:59
